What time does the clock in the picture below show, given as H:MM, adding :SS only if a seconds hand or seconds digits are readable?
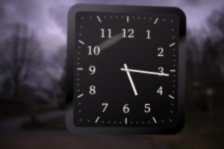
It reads 5:16
